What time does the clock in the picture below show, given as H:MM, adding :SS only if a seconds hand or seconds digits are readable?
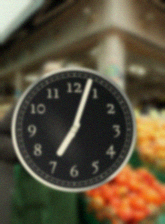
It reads 7:03
